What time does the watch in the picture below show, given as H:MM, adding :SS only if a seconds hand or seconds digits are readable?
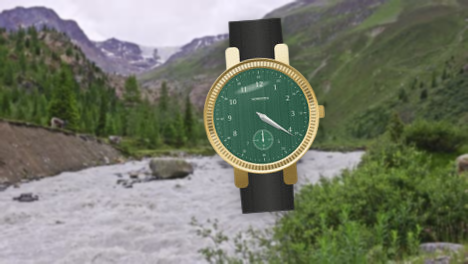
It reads 4:21
